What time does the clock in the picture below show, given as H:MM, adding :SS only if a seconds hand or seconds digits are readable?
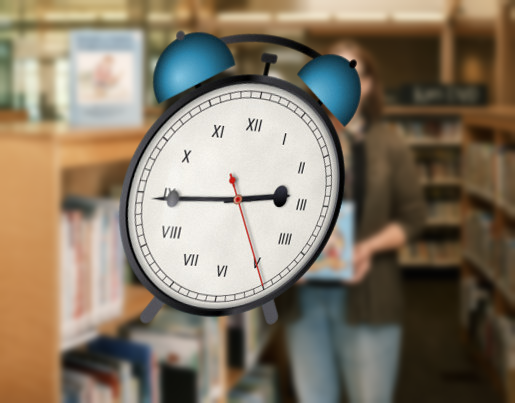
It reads 2:44:25
